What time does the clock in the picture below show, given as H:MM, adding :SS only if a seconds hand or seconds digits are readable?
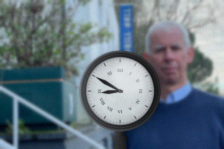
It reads 8:50
